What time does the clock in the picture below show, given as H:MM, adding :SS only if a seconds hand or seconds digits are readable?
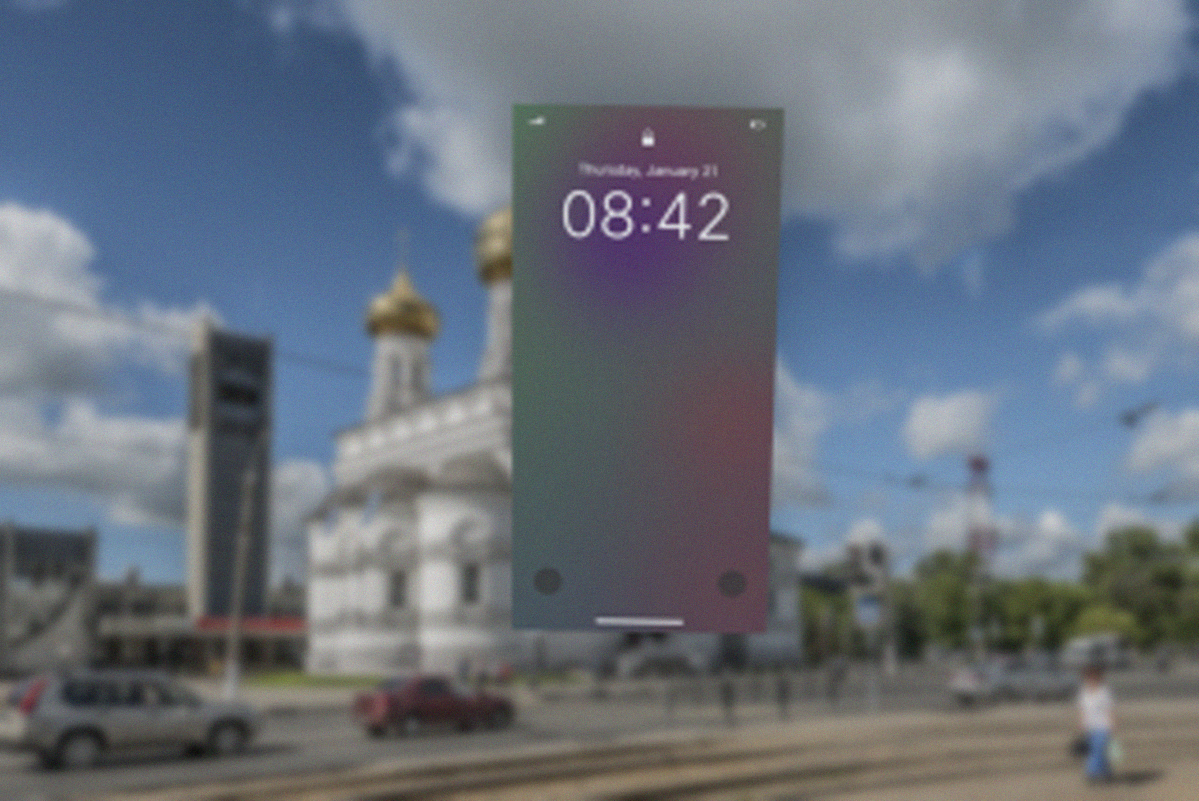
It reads 8:42
